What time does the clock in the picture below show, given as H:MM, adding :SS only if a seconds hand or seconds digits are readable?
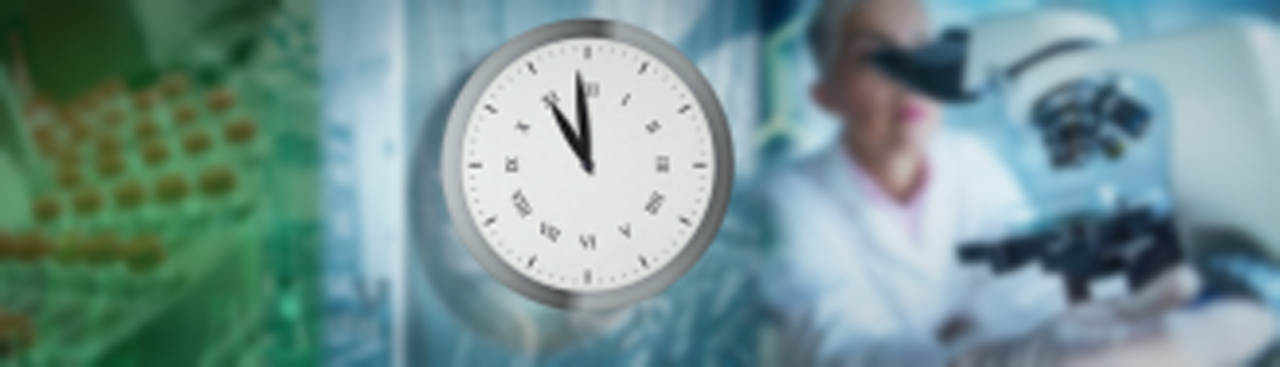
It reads 10:59
